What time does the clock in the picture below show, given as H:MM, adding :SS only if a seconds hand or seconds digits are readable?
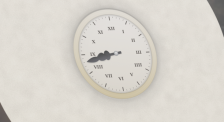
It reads 8:43
